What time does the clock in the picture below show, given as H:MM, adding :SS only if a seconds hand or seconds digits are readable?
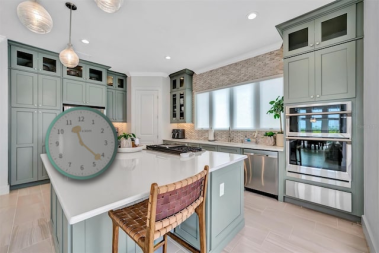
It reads 11:22
